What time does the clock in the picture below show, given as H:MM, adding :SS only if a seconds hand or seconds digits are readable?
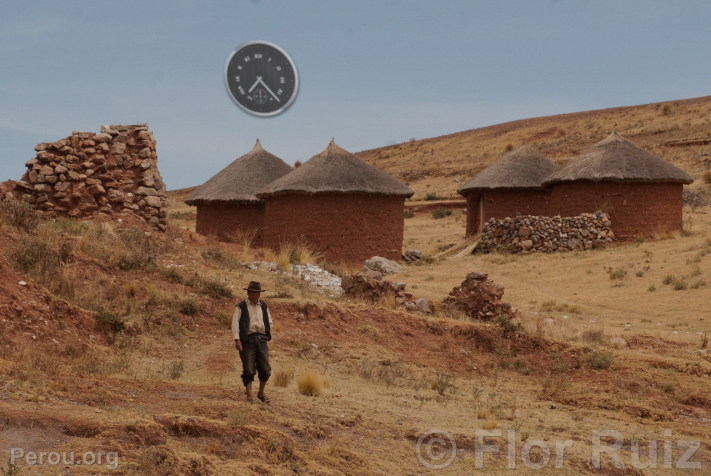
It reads 7:23
